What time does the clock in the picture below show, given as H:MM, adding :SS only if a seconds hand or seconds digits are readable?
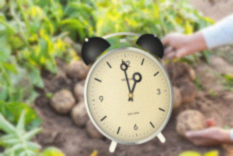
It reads 12:59
